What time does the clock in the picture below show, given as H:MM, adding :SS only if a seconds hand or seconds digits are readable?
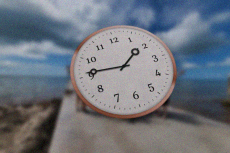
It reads 1:46
